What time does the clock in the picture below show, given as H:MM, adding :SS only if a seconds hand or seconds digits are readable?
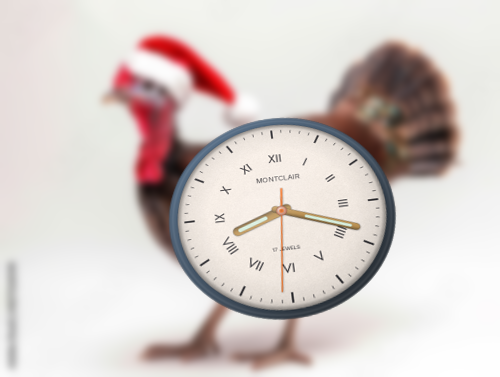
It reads 8:18:31
